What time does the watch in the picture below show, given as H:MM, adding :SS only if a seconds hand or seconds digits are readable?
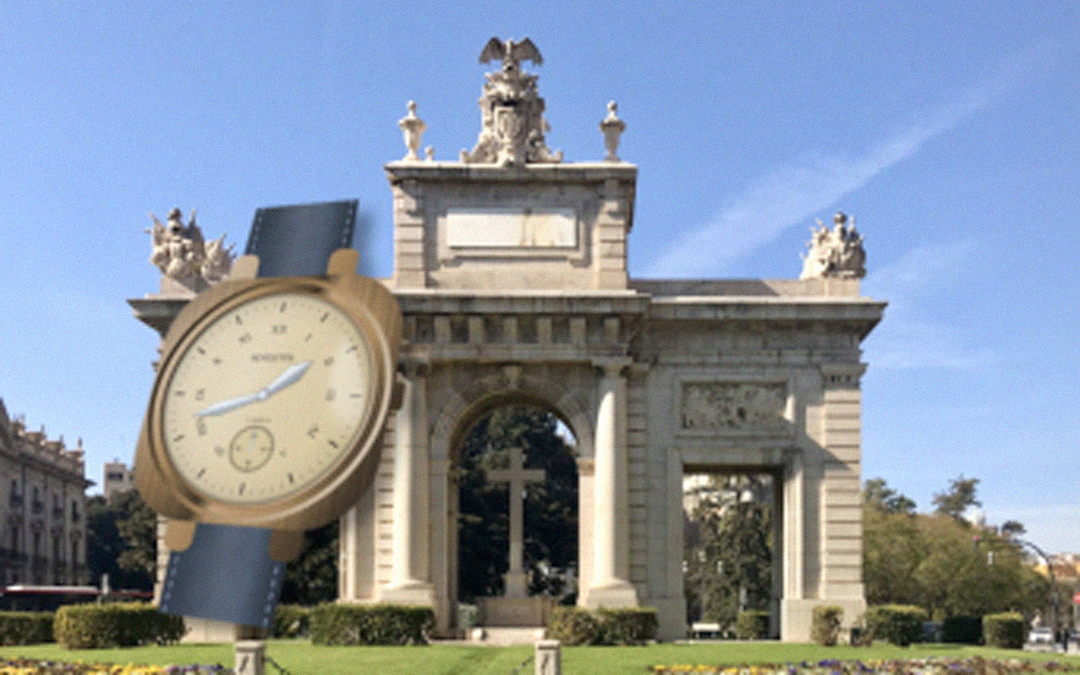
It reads 1:42
